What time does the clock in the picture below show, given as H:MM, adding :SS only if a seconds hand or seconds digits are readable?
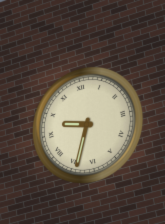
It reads 9:34
